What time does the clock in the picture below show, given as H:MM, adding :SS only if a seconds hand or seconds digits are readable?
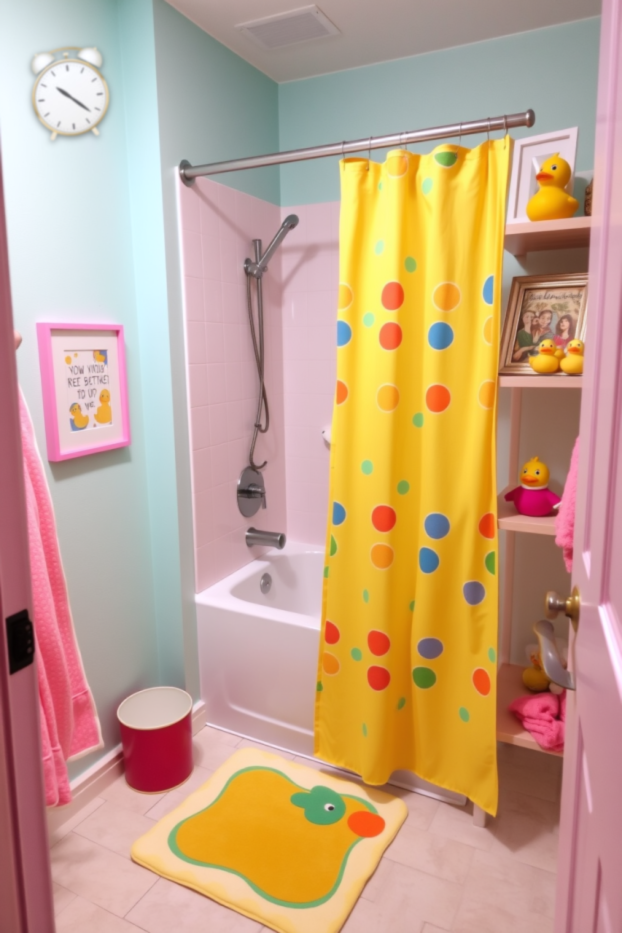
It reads 10:22
